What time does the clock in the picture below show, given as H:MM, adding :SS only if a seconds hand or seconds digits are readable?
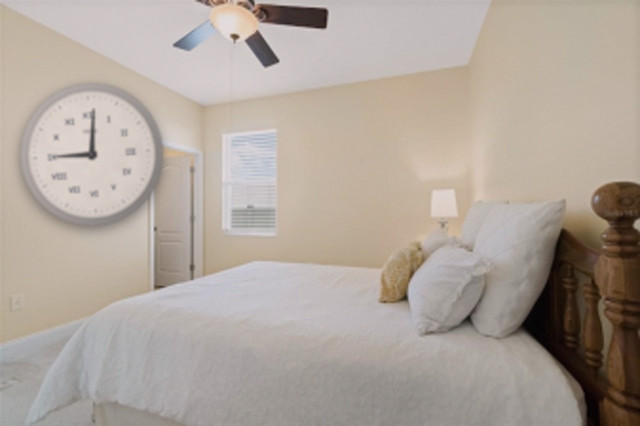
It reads 9:01
